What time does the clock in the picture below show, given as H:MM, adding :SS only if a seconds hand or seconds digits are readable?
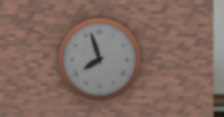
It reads 7:57
